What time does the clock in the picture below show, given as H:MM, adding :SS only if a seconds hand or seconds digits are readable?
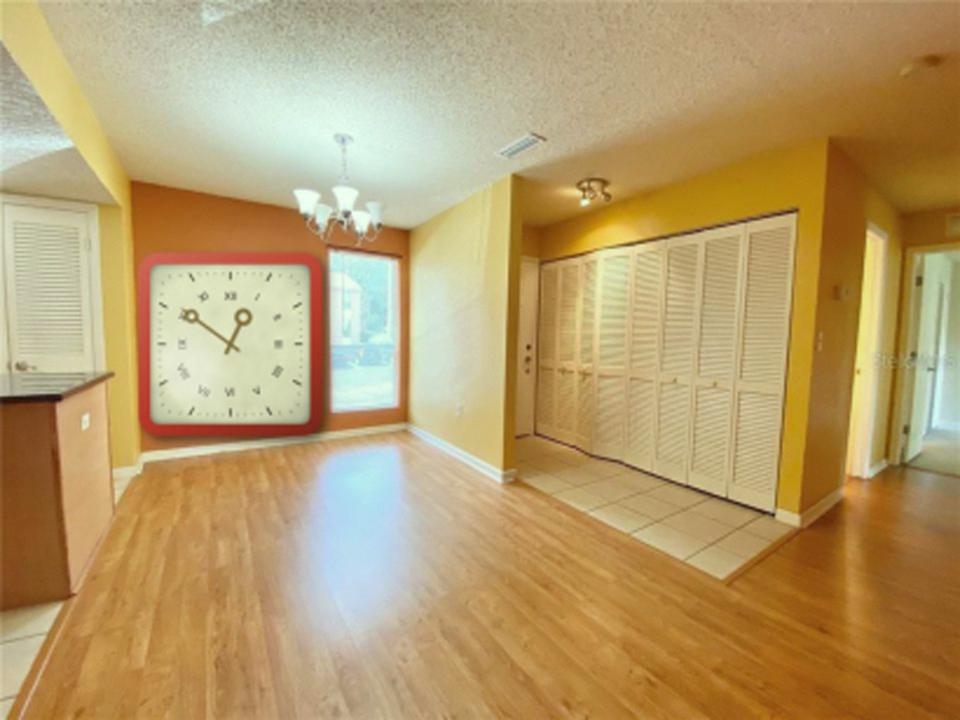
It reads 12:51
